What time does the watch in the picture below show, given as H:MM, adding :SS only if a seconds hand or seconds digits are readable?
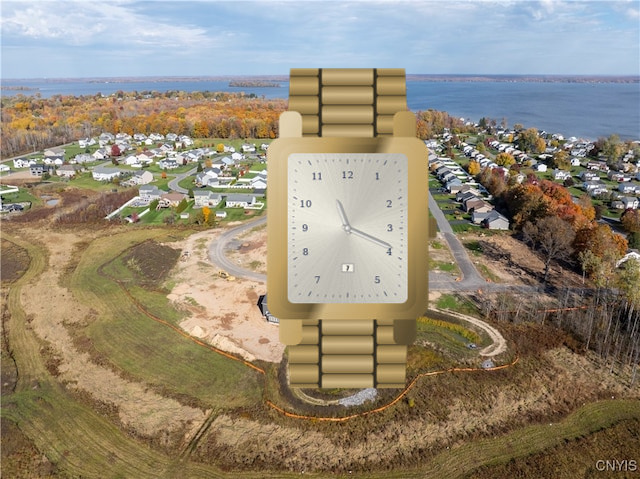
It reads 11:19
